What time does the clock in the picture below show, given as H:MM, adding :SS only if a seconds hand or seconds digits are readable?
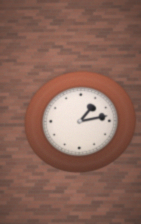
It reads 1:13
